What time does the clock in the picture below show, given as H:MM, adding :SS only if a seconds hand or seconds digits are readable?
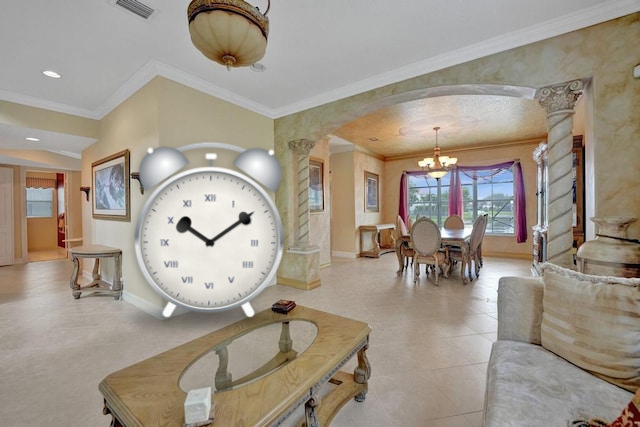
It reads 10:09
